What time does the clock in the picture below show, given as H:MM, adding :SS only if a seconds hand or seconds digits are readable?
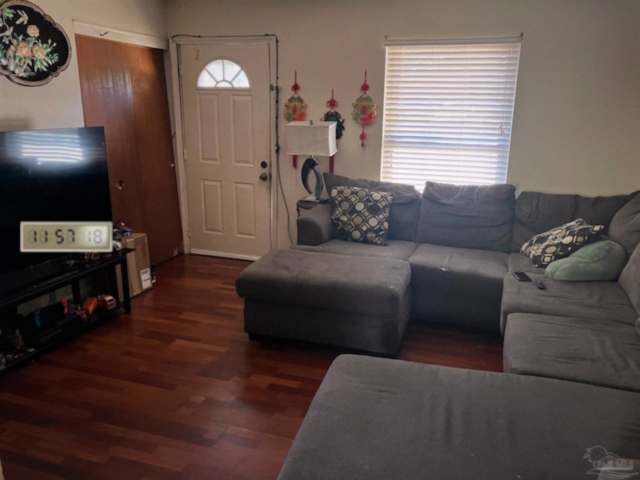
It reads 11:57:18
